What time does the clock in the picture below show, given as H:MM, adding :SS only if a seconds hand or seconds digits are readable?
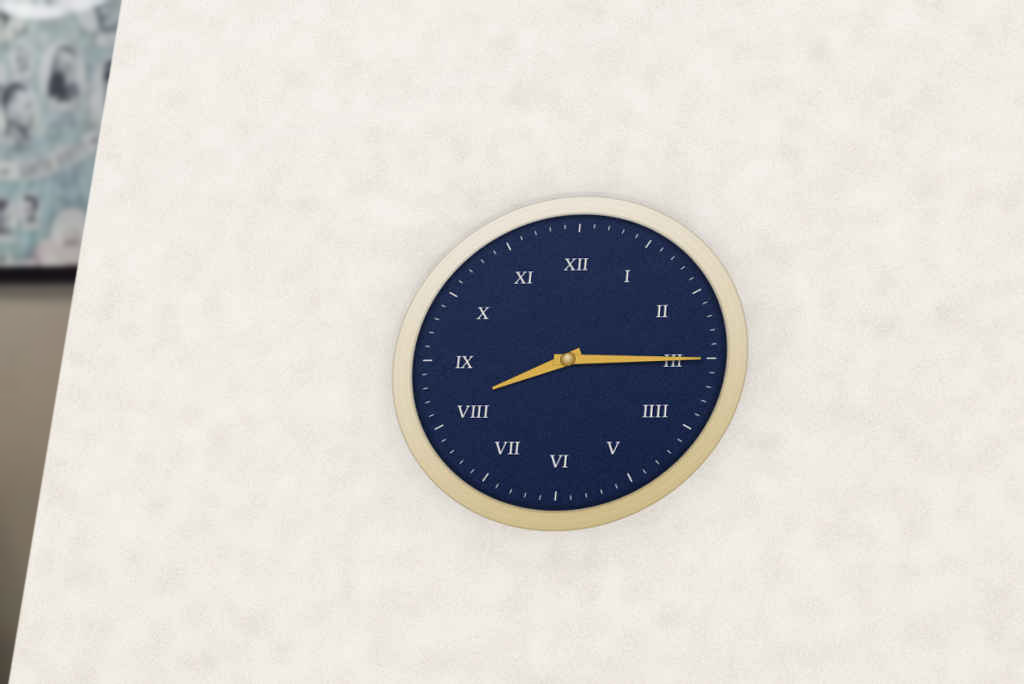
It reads 8:15
